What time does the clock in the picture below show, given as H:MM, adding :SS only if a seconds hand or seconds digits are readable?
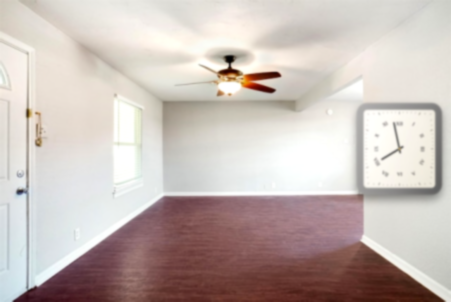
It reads 7:58
